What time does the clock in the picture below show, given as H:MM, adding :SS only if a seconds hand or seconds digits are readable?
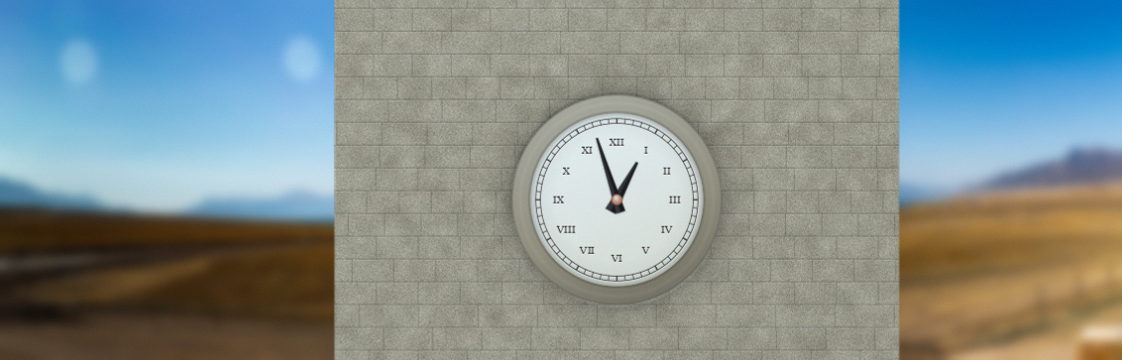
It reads 12:57
